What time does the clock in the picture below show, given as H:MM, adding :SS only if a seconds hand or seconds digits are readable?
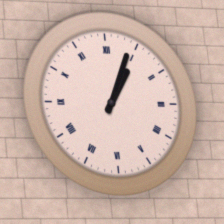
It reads 1:04
